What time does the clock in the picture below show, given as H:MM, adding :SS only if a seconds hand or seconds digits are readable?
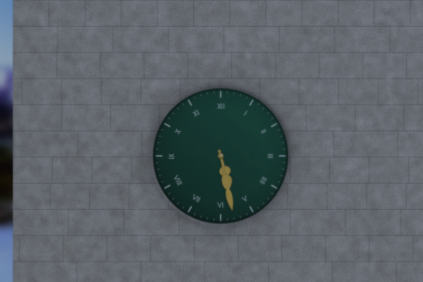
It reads 5:28
